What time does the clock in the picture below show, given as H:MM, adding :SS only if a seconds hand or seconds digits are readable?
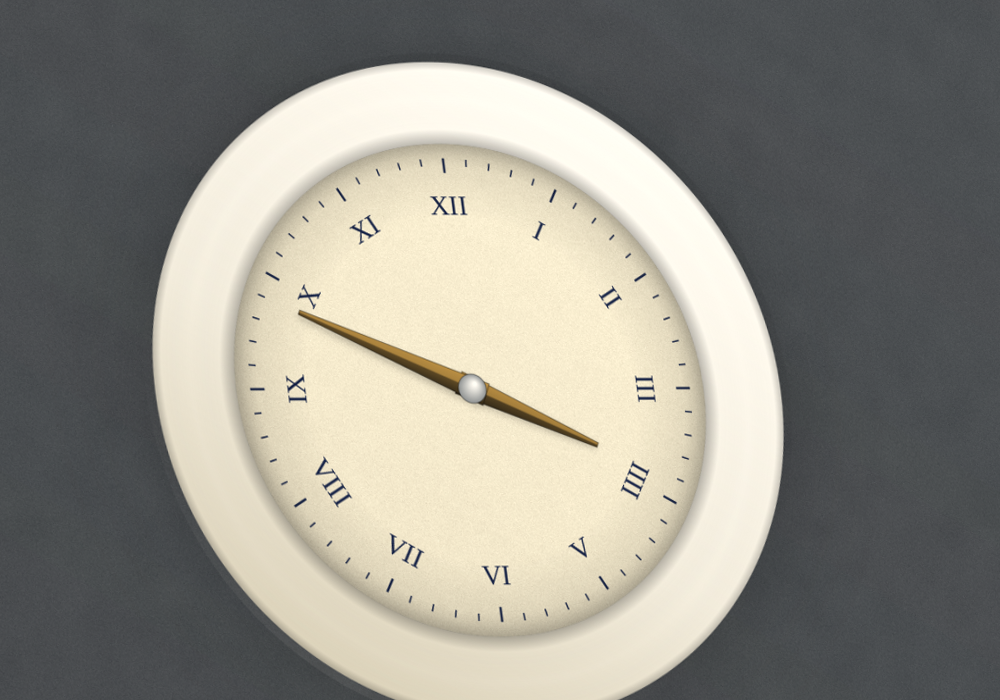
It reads 3:49
